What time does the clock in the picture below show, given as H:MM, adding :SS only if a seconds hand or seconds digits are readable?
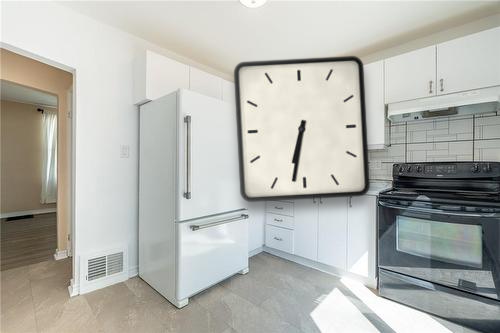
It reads 6:32
